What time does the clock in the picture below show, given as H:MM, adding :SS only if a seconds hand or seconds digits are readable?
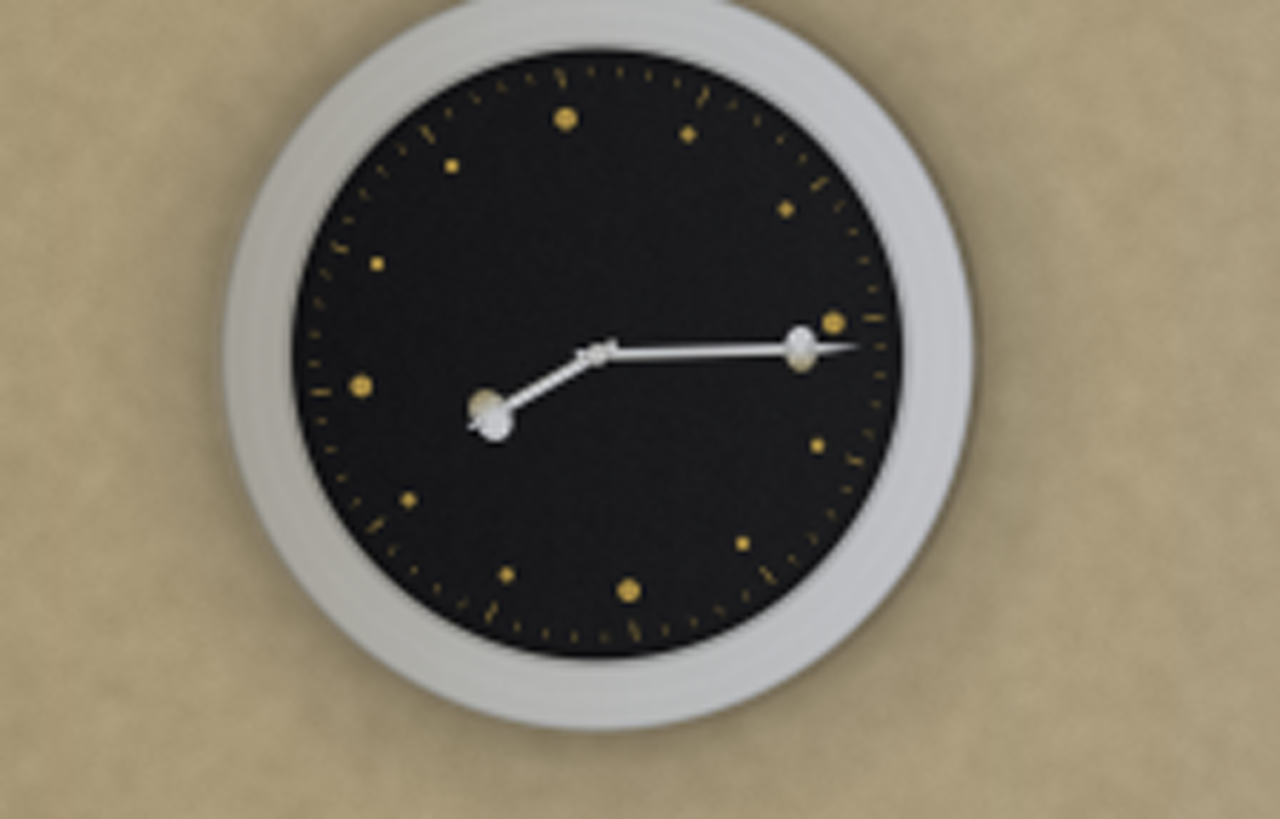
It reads 8:16
